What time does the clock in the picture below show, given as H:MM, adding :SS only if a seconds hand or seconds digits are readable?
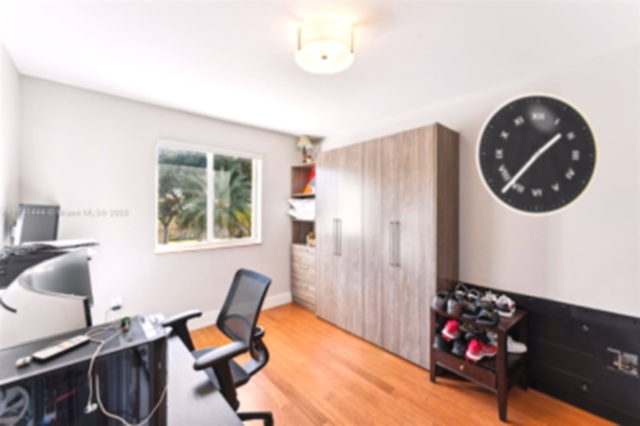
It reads 1:37
